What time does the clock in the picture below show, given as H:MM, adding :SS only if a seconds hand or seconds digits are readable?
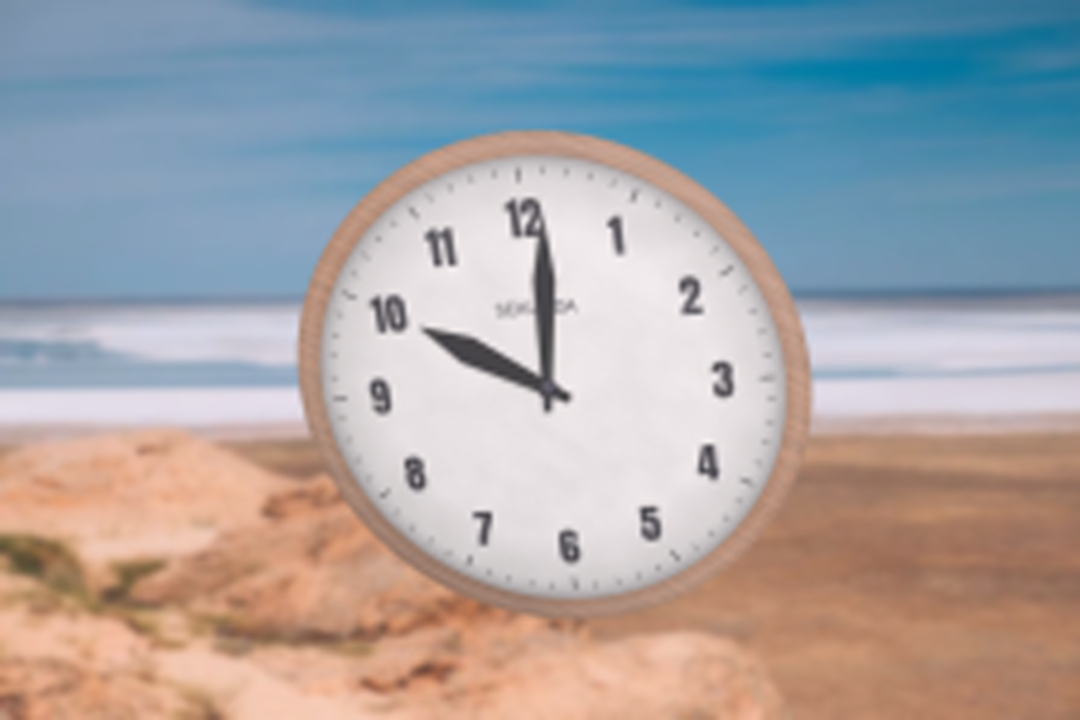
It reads 10:01
